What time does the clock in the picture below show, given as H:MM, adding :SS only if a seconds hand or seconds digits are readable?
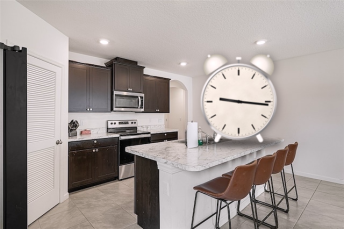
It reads 9:16
